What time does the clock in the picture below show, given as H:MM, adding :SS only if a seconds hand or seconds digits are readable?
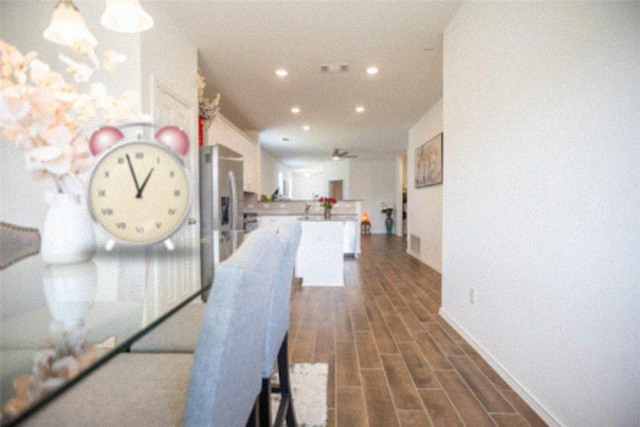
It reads 12:57
